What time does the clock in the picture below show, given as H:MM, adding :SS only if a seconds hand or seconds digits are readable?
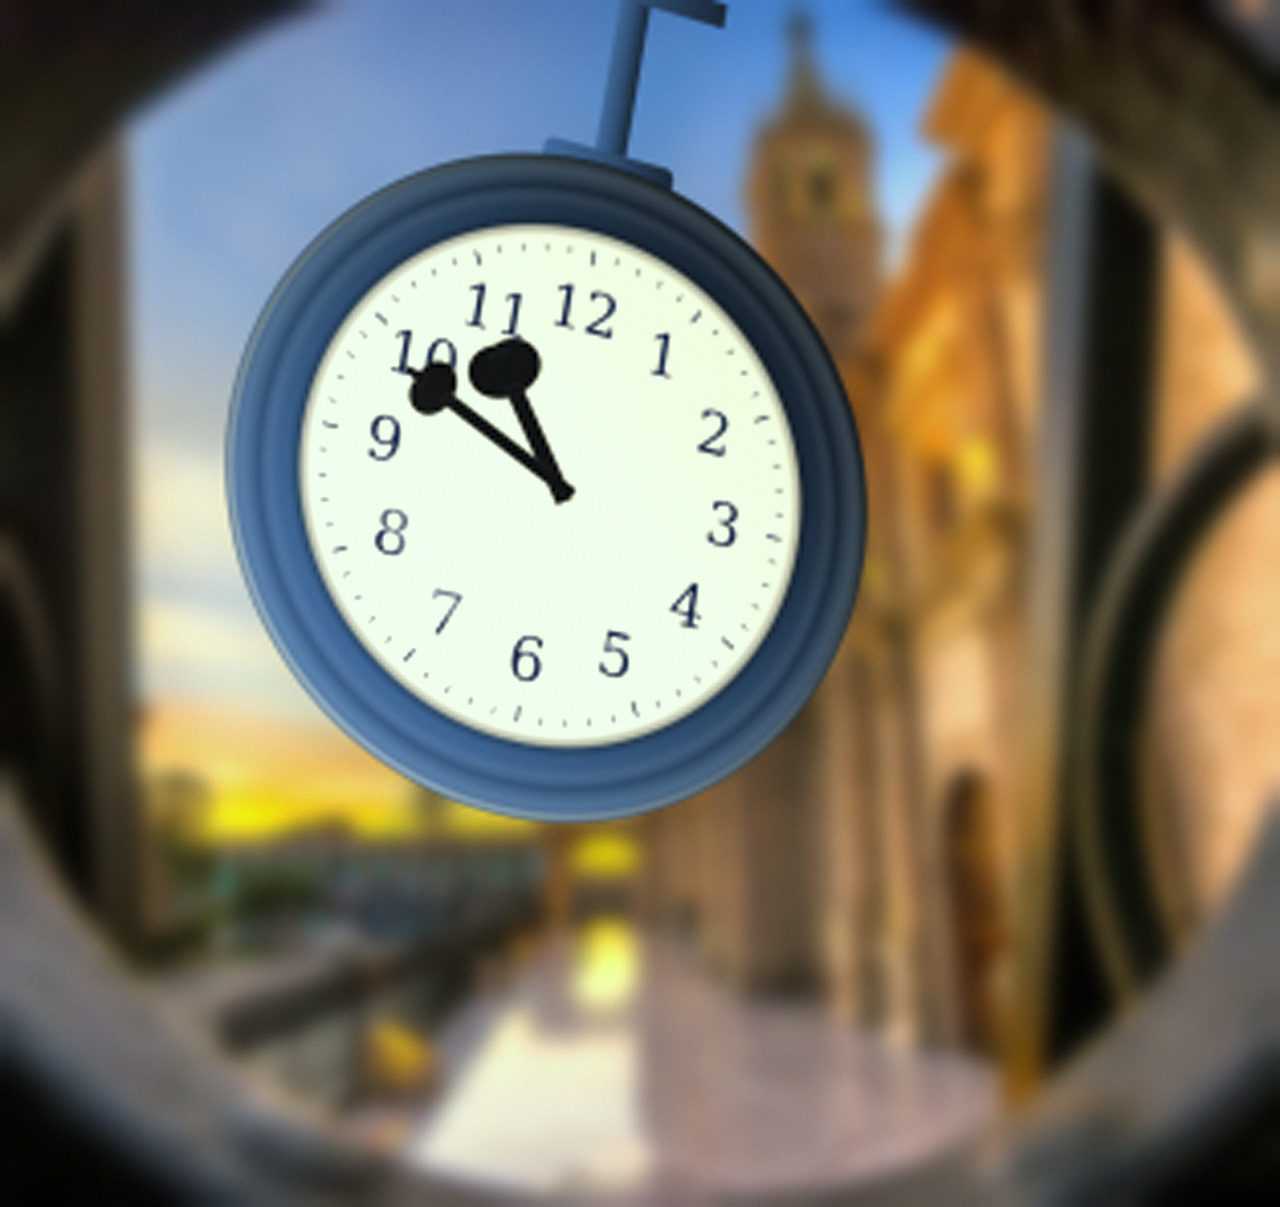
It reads 10:49
